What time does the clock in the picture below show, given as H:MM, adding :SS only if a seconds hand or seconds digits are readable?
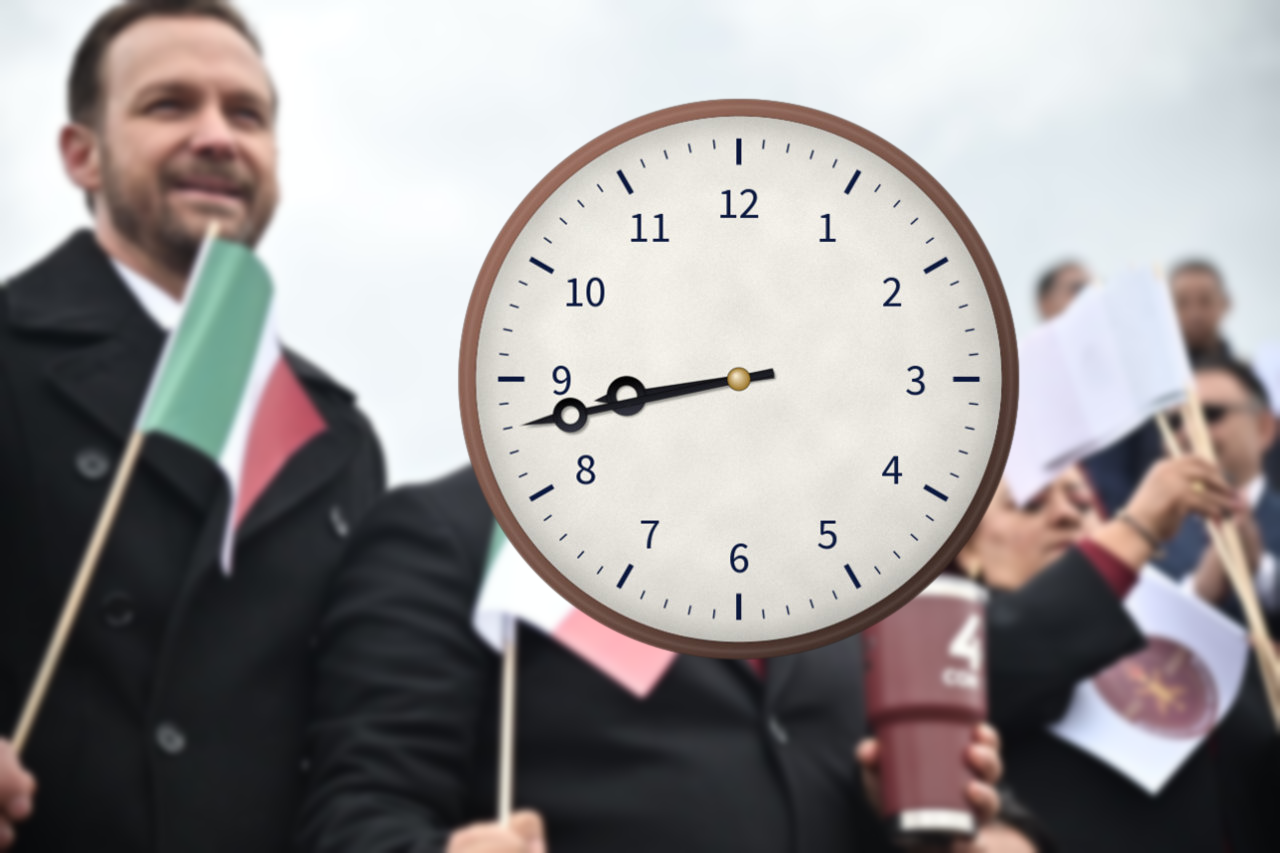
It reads 8:43
